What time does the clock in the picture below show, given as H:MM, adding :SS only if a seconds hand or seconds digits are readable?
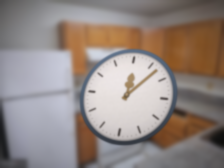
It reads 12:07
